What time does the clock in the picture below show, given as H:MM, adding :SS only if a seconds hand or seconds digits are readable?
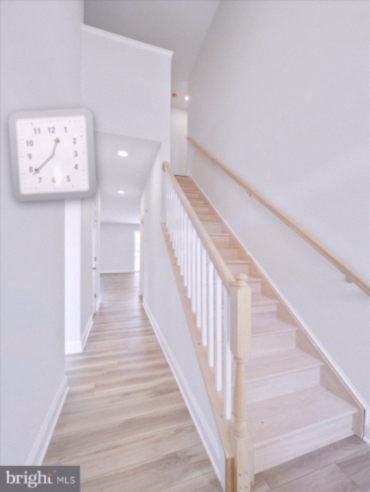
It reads 12:38
